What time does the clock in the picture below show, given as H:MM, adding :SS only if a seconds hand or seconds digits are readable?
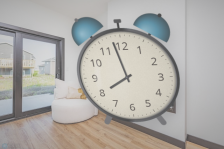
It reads 7:58
